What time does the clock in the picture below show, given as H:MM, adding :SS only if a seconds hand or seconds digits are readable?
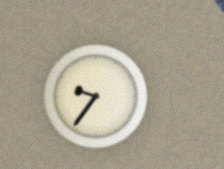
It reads 9:36
